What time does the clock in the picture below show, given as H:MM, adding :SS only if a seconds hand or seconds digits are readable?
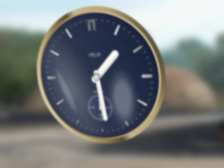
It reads 1:29
